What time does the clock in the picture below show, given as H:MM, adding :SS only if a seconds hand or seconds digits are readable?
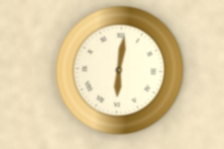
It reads 6:01
